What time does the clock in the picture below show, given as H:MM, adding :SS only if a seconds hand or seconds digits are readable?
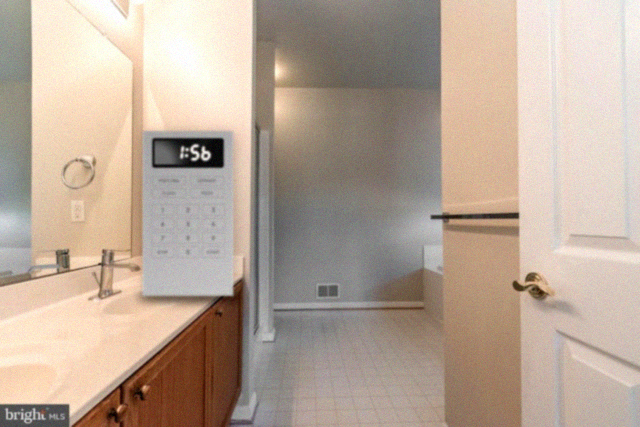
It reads 1:56
